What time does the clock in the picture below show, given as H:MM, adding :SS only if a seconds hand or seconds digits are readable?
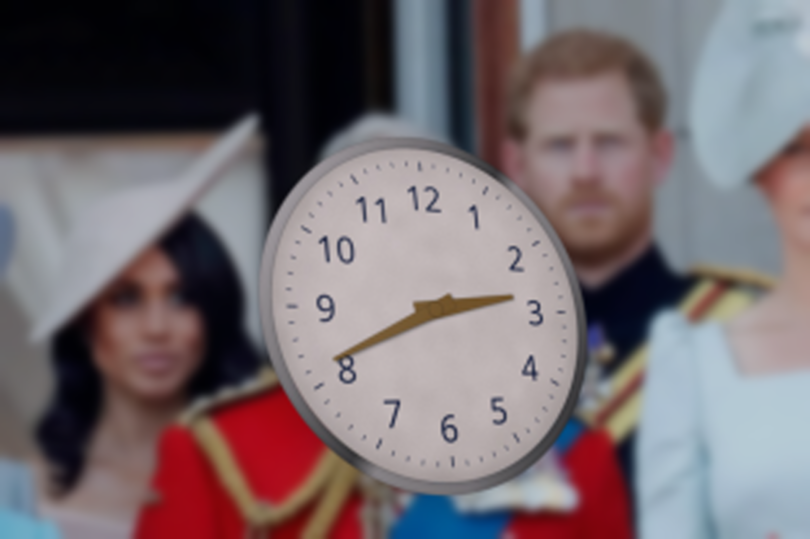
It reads 2:41
